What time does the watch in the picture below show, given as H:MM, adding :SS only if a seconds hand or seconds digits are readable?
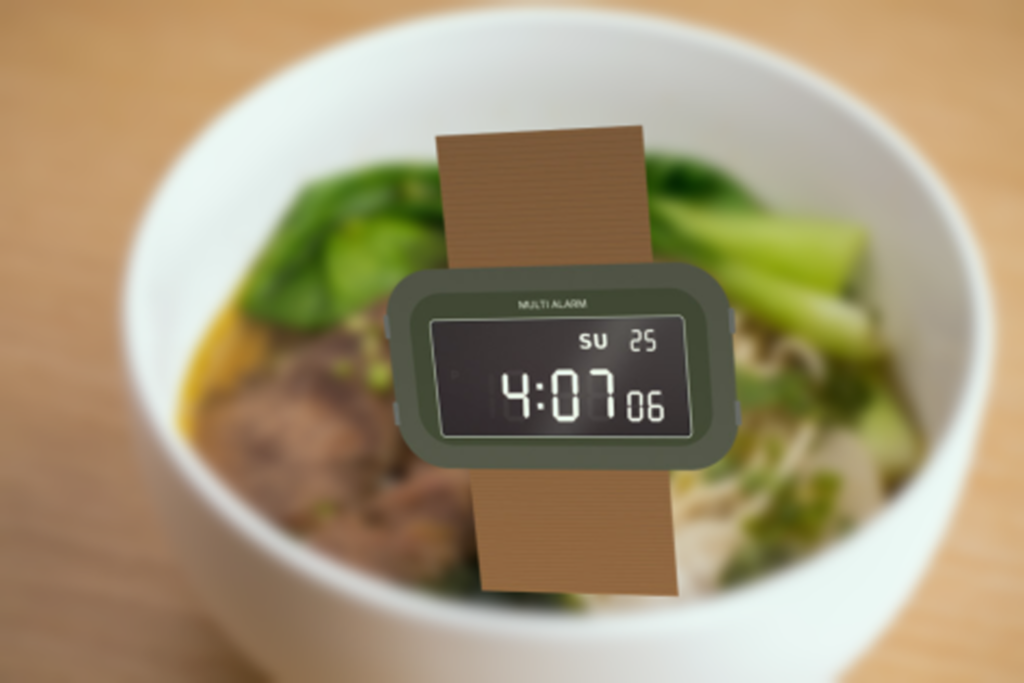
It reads 4:07:06
